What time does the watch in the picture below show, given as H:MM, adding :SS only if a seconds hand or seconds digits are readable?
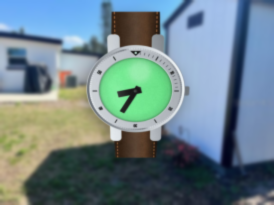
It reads 8:35
